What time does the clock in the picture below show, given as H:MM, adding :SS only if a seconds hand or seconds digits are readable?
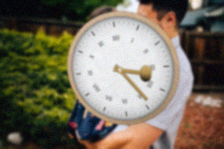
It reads 3:24
